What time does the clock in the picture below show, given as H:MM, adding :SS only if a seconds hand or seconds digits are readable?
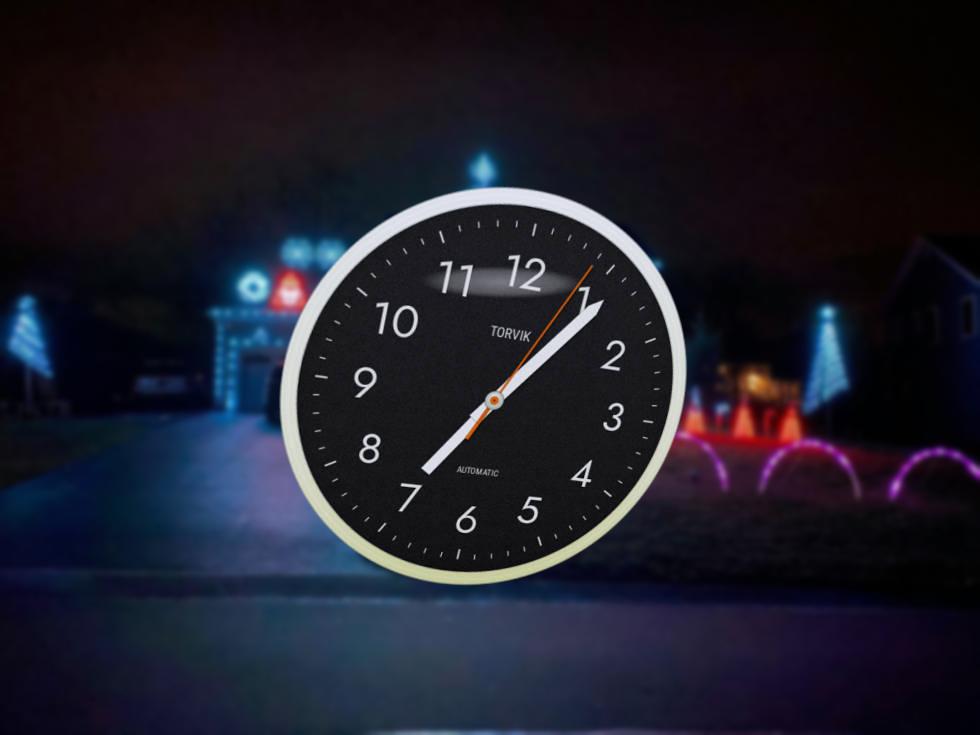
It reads 7:06:04
